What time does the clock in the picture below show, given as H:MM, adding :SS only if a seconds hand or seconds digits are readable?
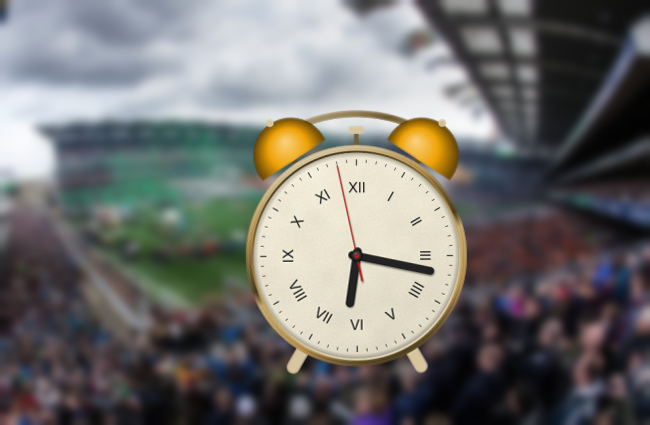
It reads 6:16:58
